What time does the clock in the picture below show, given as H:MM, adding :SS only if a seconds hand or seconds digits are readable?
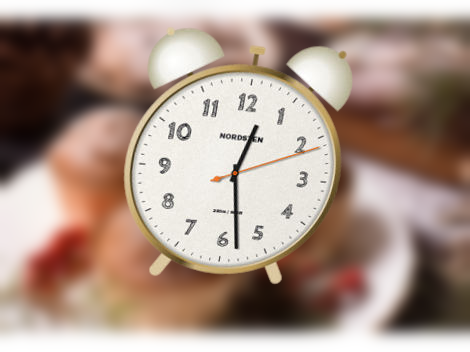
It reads 12:28:11
